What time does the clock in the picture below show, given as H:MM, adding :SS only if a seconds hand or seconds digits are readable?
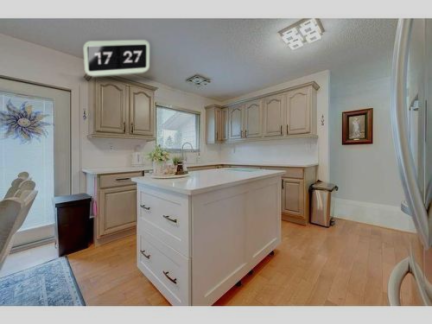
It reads 17:27
